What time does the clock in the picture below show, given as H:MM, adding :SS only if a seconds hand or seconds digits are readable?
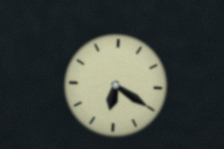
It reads 6:20
